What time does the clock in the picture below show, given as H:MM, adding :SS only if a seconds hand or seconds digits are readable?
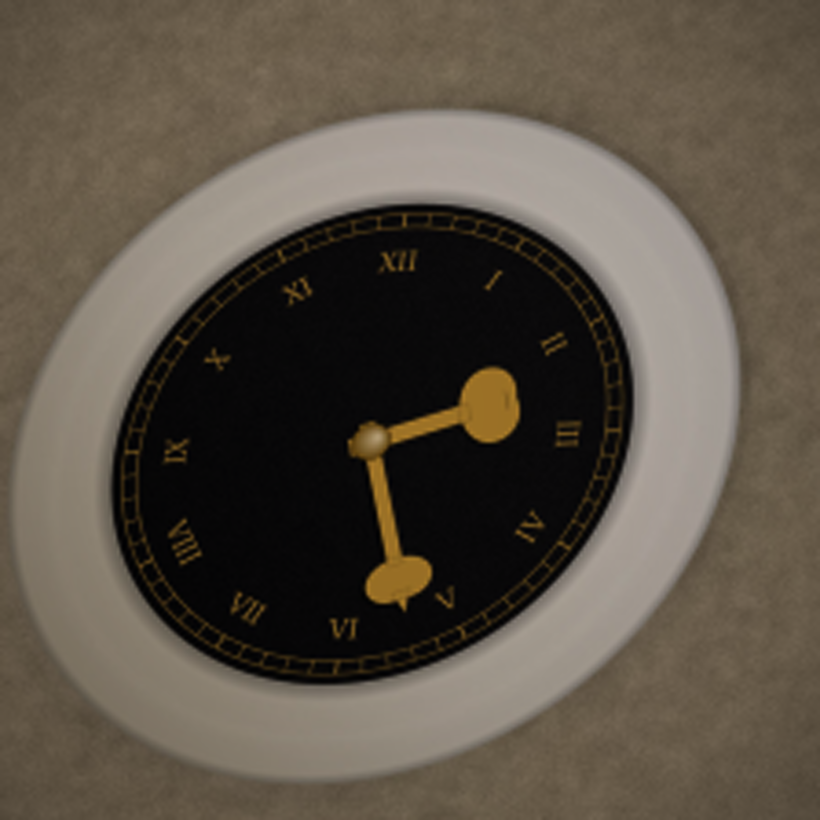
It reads 2:27
